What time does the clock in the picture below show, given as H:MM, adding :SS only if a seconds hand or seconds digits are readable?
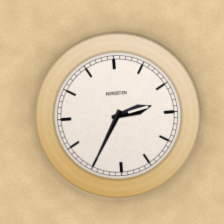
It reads 2:35
